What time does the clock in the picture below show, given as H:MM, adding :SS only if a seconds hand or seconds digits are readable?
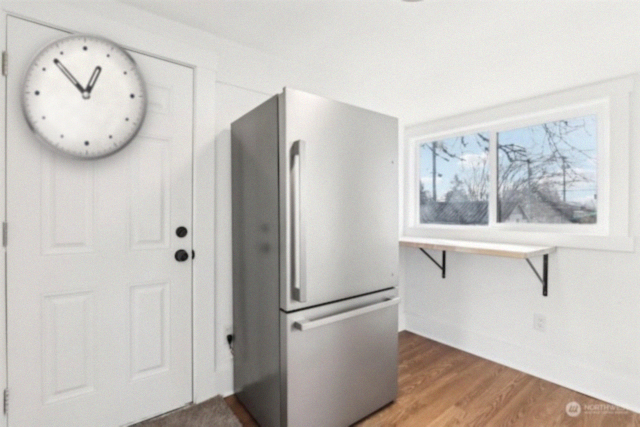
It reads 12:53
